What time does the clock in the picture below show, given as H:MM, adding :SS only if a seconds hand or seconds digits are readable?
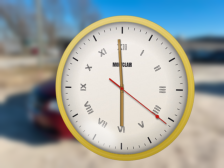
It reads 5:59:21
